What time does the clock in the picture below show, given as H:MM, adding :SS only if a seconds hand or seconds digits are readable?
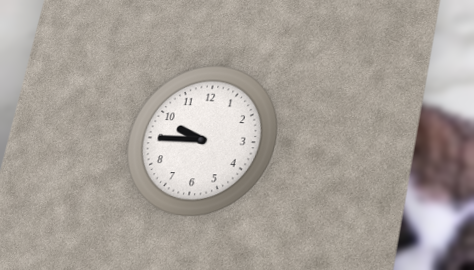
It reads 9:45
